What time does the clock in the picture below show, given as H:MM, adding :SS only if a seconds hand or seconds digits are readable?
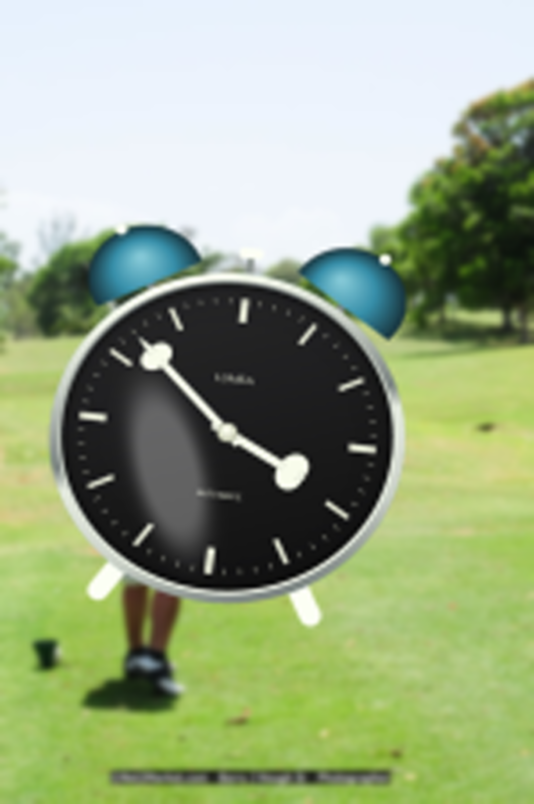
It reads 3:52
